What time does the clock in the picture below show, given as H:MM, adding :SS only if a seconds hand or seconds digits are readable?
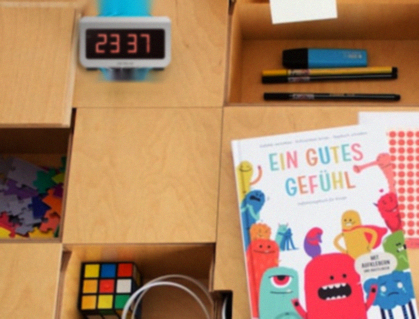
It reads 23:37
